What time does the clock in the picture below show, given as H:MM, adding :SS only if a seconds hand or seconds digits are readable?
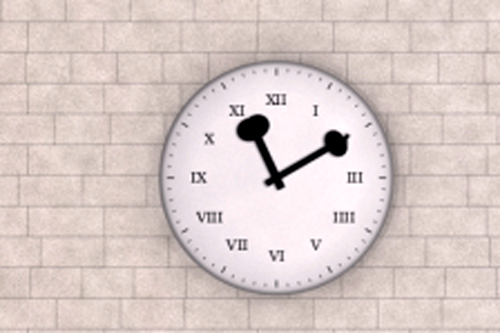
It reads 11:10
